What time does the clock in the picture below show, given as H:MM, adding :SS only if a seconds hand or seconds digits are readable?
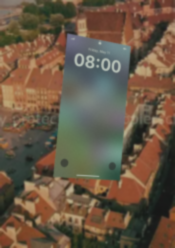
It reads 8:00
